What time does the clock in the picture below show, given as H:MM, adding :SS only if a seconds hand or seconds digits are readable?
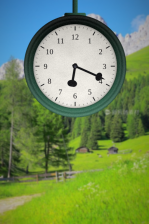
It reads 6:19
